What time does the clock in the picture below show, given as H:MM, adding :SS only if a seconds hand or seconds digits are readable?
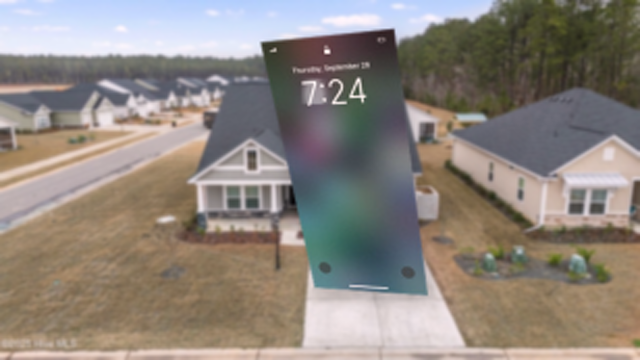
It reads 7:24
